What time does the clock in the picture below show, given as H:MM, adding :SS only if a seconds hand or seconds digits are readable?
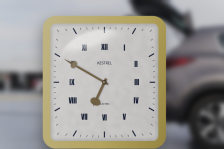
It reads 6:50
